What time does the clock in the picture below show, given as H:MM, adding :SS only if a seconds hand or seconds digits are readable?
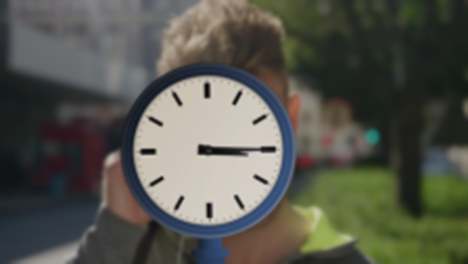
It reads 3:15
